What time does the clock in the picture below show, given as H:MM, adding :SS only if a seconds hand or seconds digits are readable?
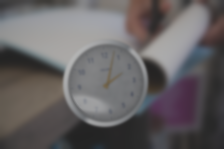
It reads 2:03
